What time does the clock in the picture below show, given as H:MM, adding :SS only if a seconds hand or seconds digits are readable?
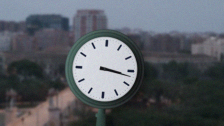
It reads 3:17
